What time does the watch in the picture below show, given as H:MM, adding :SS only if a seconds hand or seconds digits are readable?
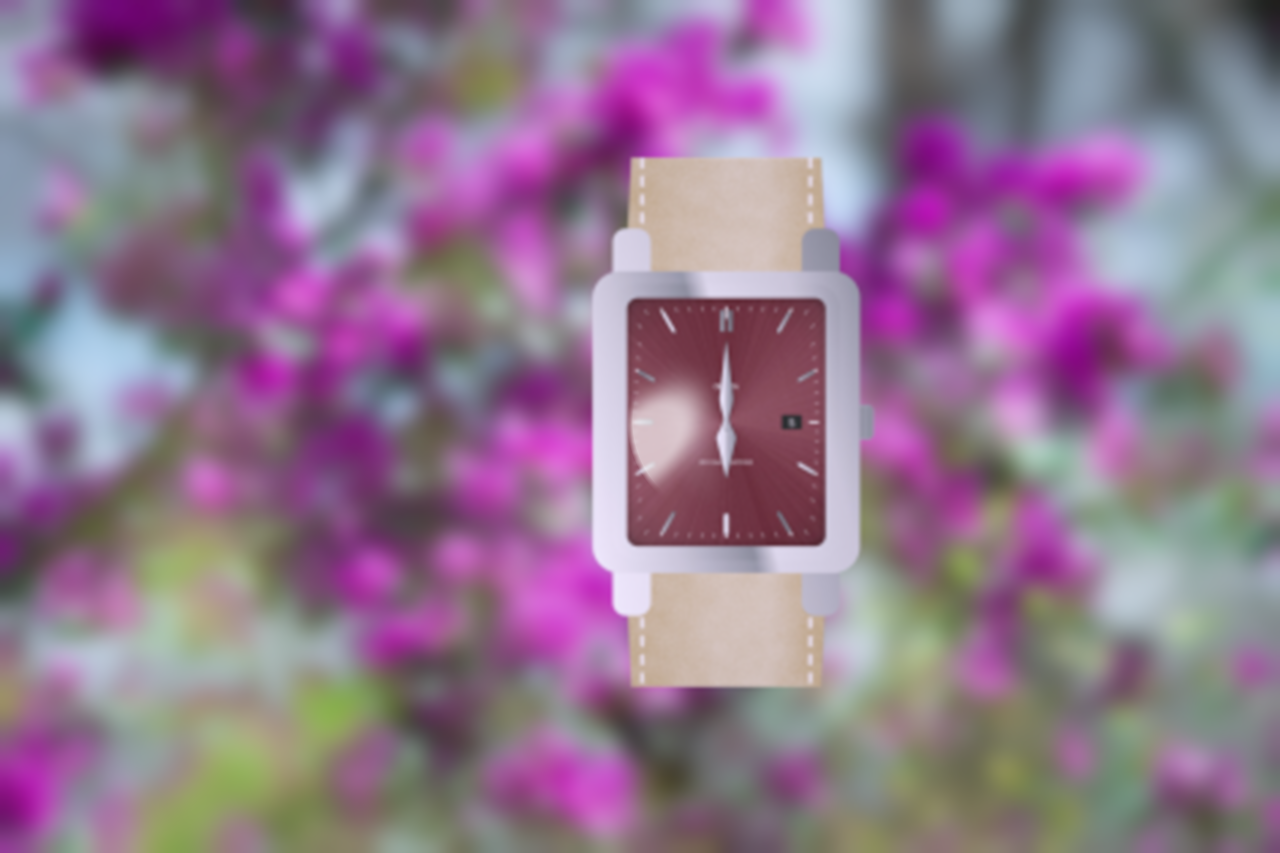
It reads 6:00
